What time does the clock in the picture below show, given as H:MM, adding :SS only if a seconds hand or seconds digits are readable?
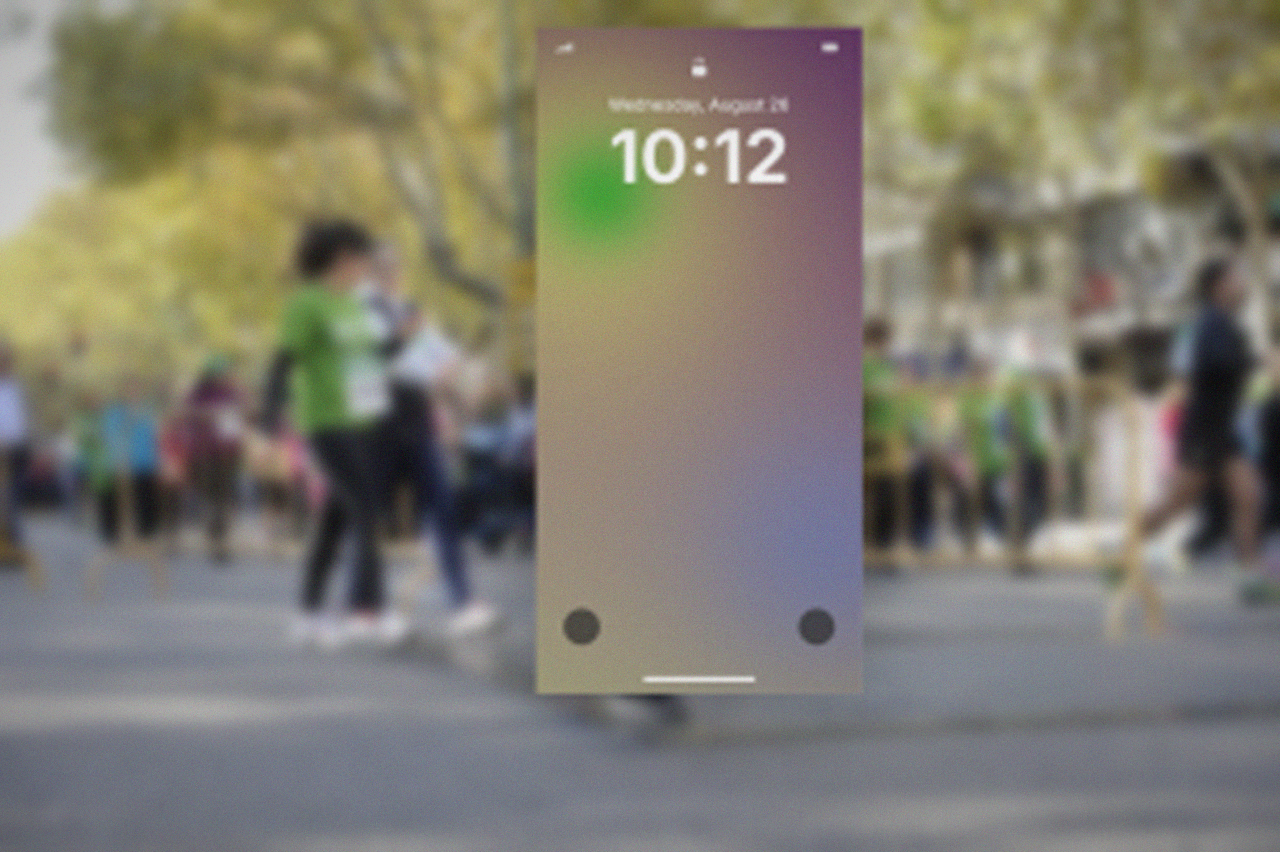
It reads 10:12
